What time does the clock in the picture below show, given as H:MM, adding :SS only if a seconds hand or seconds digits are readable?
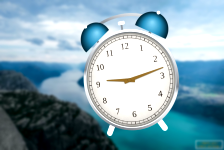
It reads 9:13
